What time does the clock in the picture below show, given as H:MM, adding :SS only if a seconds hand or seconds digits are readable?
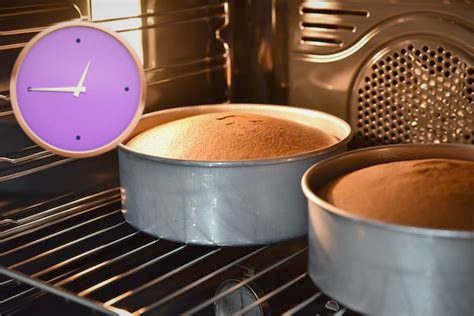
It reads 12:45
